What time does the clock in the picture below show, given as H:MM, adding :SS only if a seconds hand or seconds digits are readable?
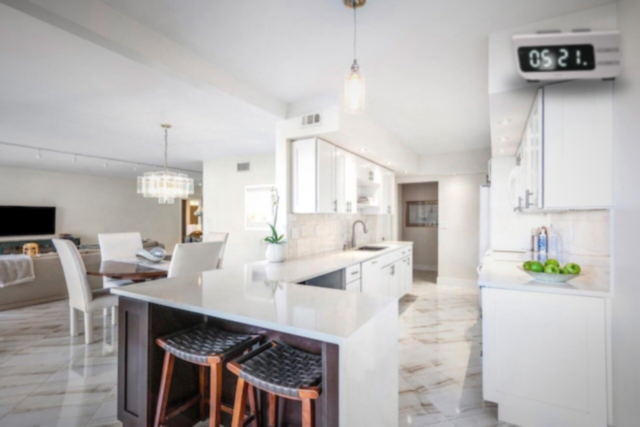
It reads 5:21
